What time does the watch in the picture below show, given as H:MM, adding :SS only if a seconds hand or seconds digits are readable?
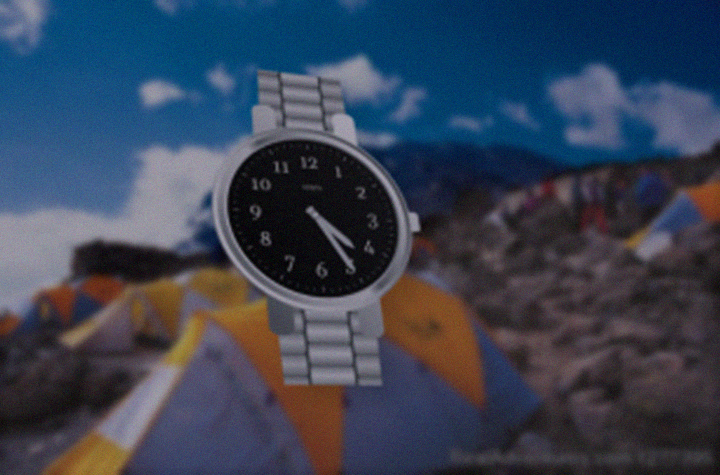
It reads 4:25
